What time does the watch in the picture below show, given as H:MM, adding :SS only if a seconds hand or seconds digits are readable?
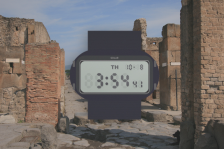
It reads 3:54:41
